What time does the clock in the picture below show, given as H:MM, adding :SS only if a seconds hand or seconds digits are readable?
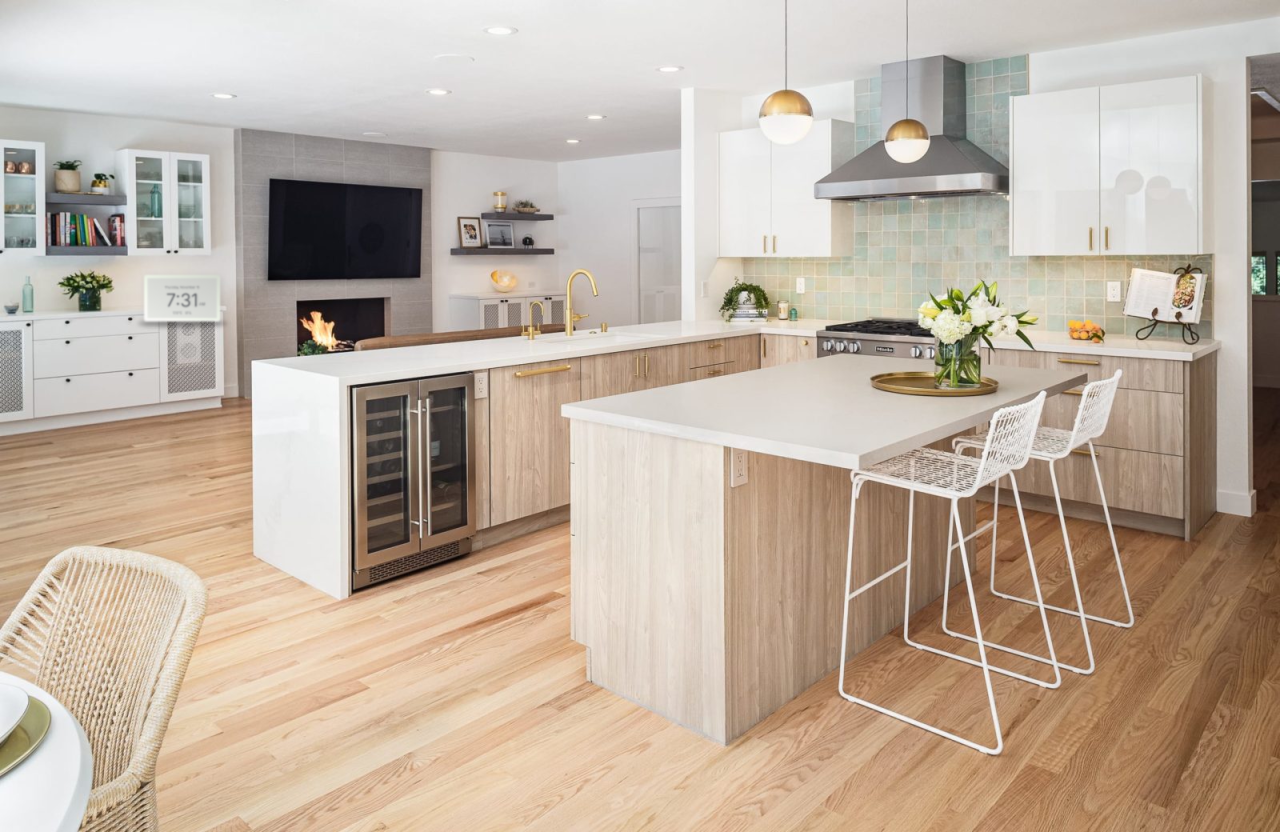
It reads 7:31
